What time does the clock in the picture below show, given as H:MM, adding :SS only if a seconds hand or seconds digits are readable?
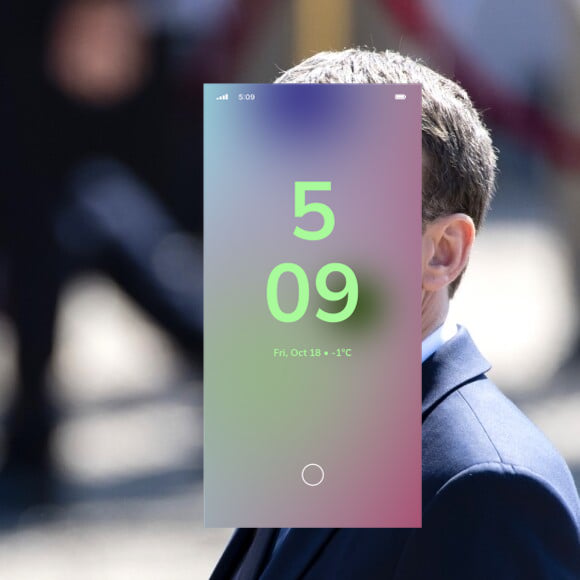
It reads 5:09
